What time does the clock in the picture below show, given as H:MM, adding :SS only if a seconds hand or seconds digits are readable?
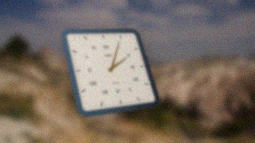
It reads 2:05
